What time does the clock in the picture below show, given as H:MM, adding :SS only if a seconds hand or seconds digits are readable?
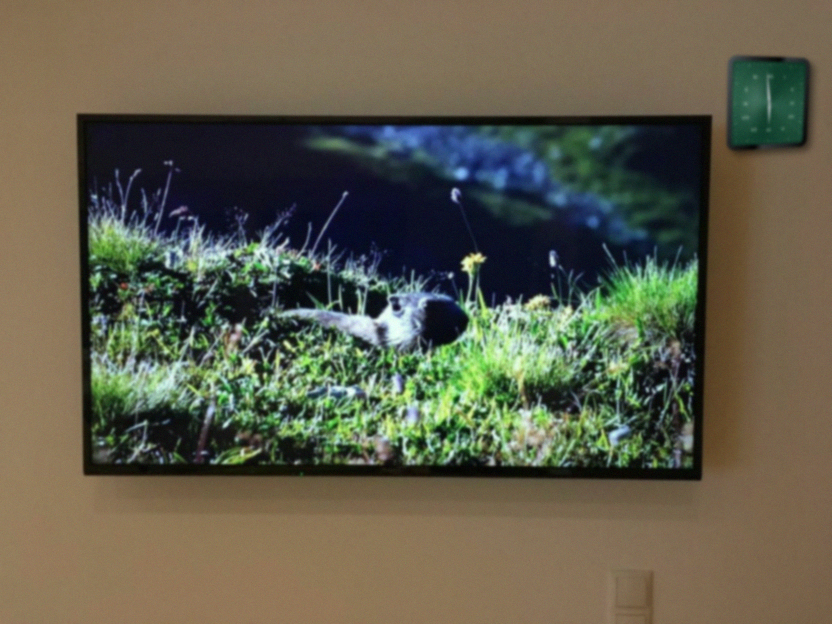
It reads 5:59
